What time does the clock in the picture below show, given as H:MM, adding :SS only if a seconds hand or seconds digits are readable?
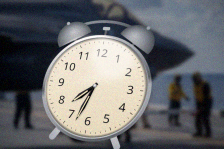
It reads 7:33
